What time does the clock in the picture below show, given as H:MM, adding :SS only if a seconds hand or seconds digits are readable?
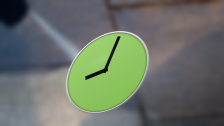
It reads 8:00
